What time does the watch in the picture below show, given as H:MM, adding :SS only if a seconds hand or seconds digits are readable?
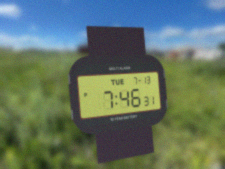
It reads 7:46
